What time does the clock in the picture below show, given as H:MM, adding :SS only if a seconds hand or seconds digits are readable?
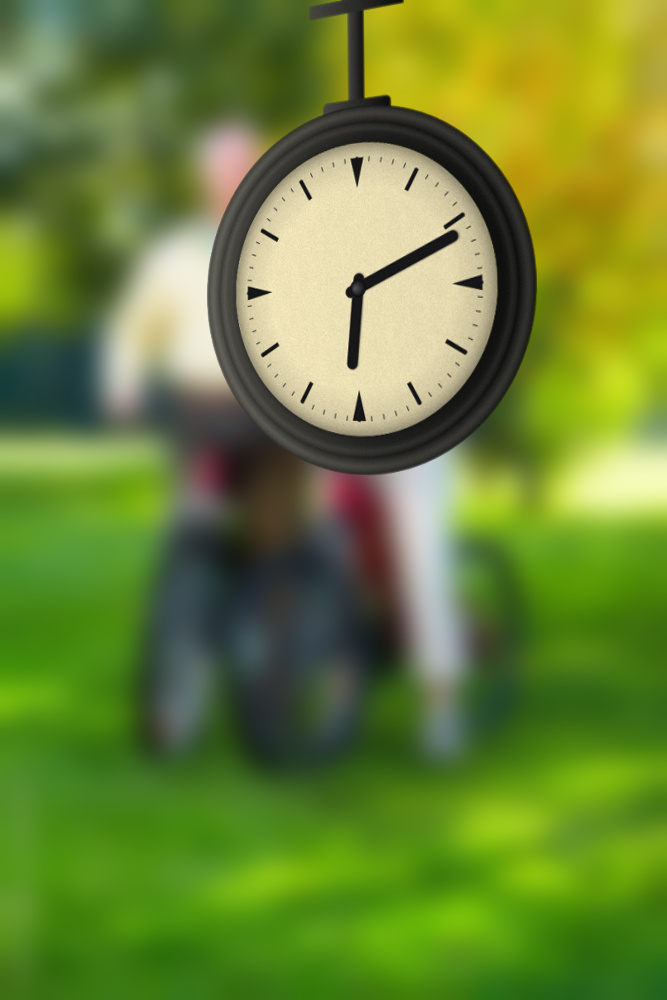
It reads 6:11
